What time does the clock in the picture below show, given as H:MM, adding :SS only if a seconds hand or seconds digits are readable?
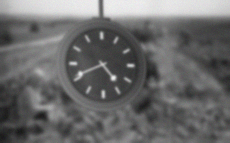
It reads 4:41
